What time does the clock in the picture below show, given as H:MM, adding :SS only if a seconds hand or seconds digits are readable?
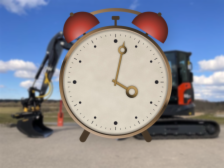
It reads 4:02
